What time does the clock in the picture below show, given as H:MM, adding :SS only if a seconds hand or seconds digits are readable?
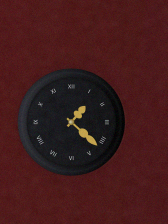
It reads 1:22
